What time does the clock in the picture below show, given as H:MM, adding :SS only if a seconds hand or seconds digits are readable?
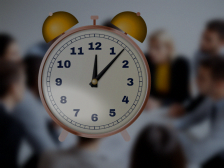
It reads 12:07
